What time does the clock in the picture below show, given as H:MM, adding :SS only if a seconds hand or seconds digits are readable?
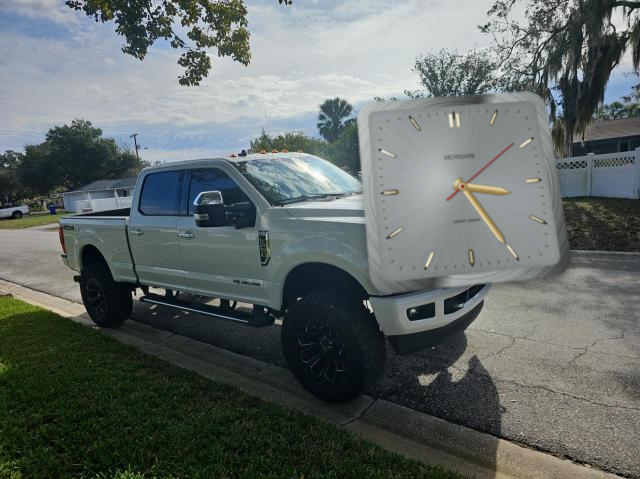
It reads 3:25:09
